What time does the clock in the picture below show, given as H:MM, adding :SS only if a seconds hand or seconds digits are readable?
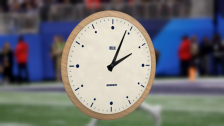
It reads 2:04
